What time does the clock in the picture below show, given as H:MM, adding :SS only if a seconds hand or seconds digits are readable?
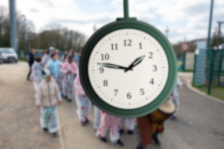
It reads 1:47
